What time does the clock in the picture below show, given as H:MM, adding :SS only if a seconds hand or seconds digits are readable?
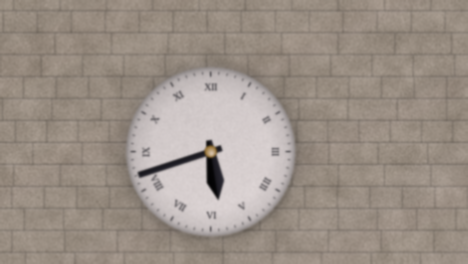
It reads 5:42
